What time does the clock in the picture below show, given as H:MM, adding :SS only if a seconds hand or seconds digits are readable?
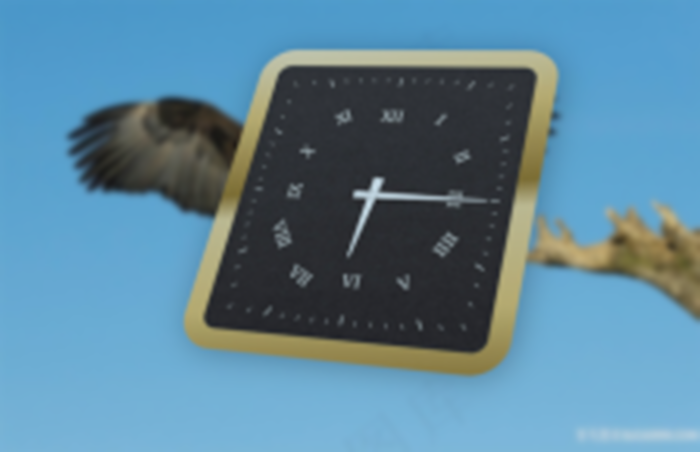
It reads 6:15
